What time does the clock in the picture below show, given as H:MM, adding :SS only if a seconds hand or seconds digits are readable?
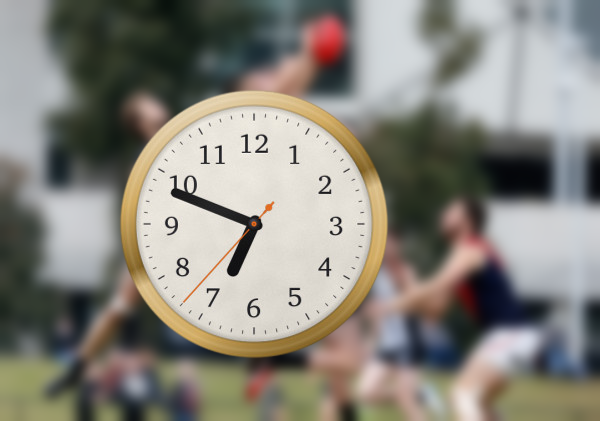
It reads 6:48:37
